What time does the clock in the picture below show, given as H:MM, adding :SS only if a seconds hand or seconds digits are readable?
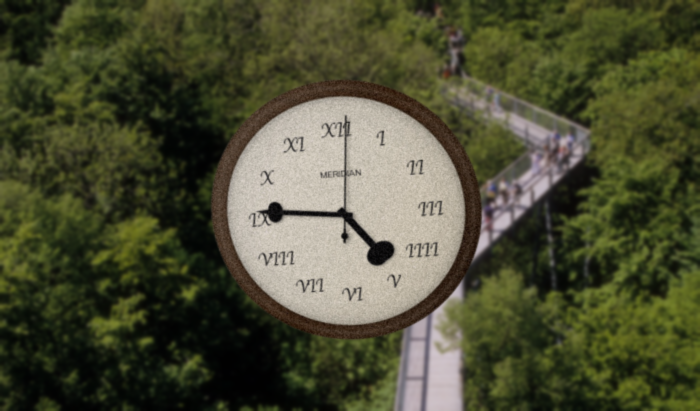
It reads 4:46:01
